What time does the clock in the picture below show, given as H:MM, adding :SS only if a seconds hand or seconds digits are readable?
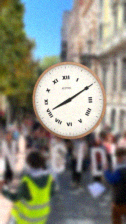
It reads 8:10
